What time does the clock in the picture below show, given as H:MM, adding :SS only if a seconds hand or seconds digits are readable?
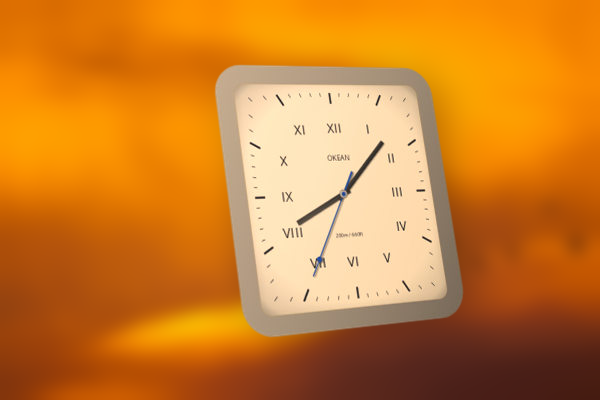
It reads 8:07:35
